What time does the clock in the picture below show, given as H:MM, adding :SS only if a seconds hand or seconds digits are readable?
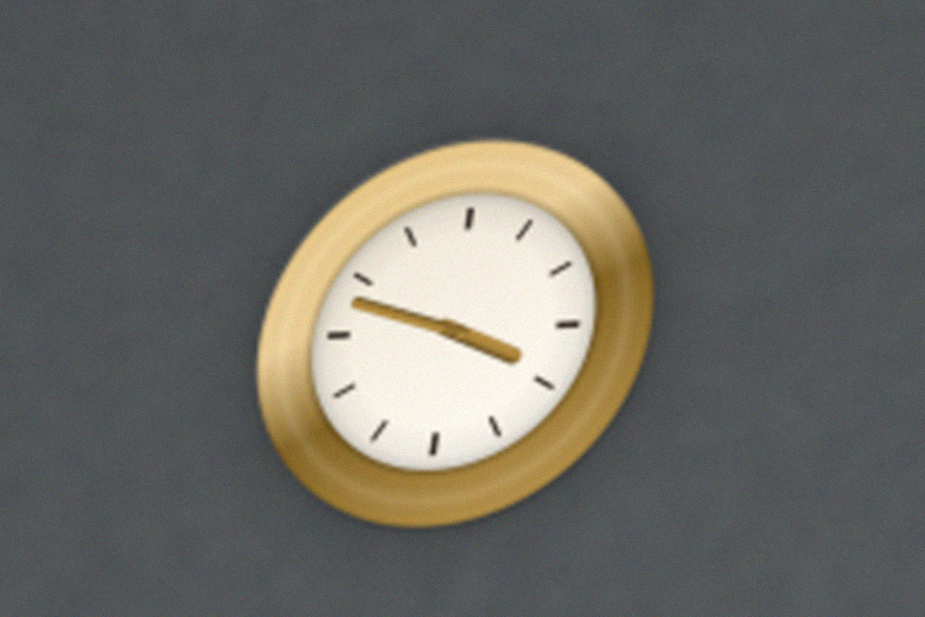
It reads 3:48
